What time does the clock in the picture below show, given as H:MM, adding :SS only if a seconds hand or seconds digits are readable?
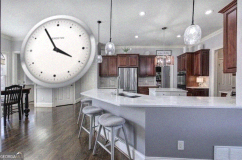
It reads 3:55
